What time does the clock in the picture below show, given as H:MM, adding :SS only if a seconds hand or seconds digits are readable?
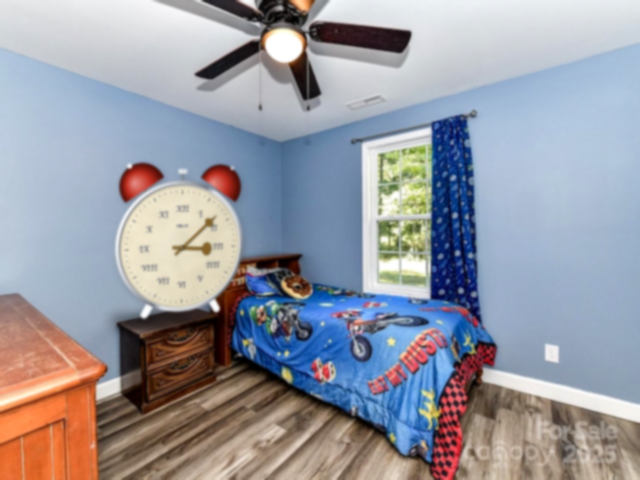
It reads 3:08
